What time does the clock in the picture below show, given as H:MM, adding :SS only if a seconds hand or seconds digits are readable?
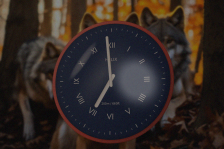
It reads 6:59
